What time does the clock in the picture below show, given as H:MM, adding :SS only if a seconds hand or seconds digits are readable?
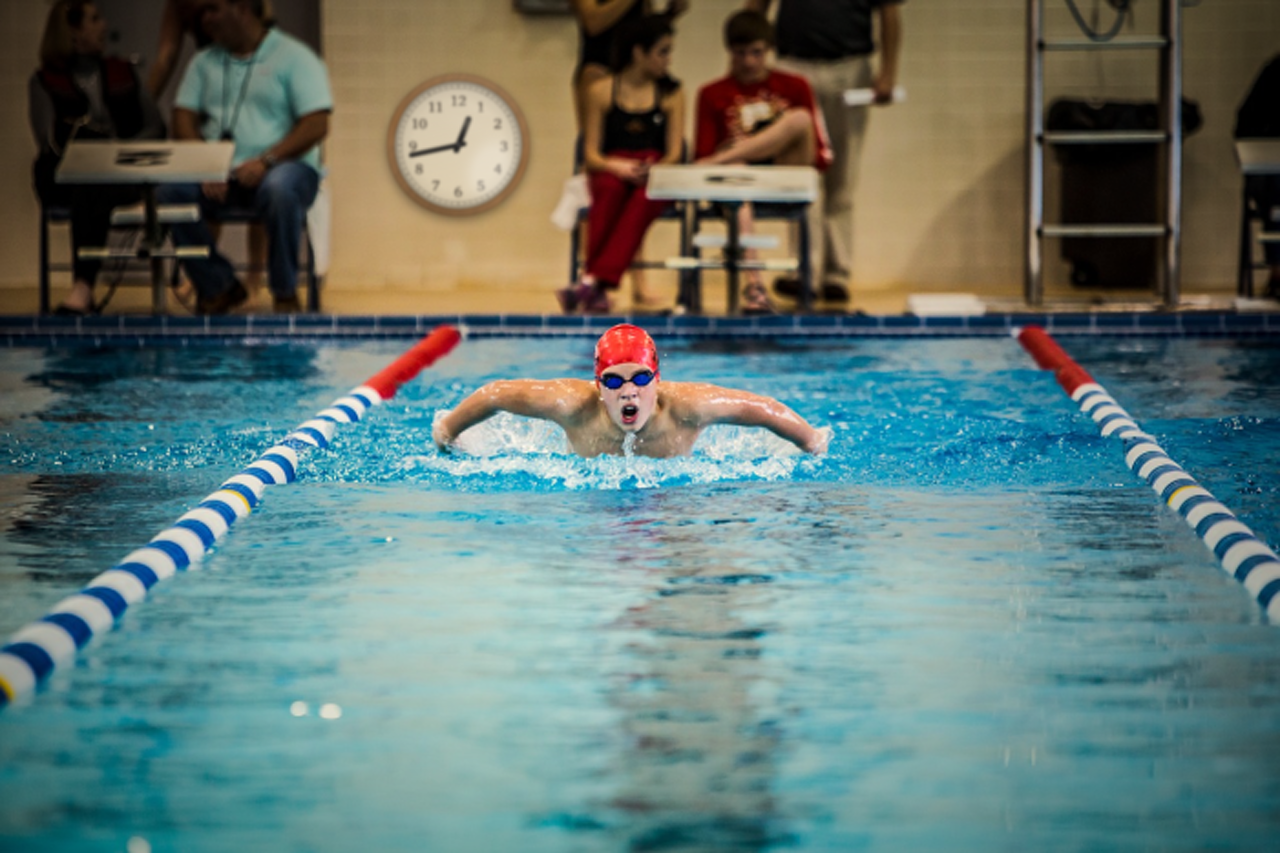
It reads 12:43
